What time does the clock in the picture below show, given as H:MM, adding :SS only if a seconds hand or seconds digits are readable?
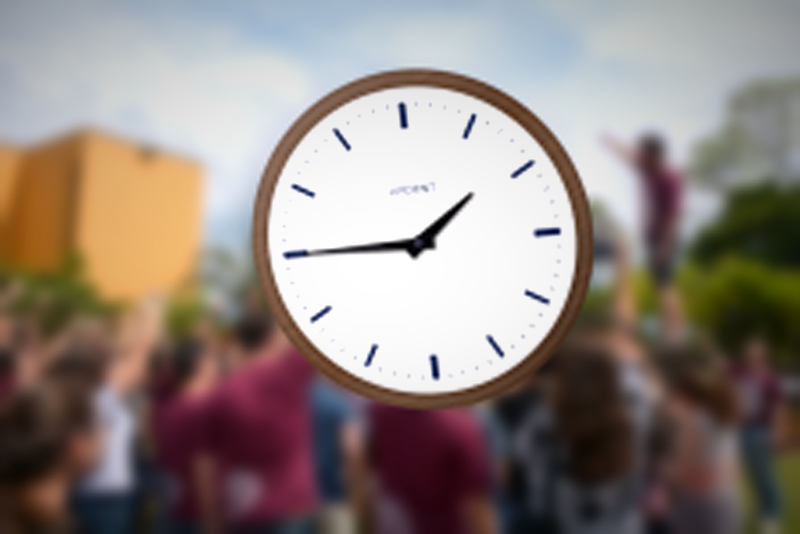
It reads 1:45
